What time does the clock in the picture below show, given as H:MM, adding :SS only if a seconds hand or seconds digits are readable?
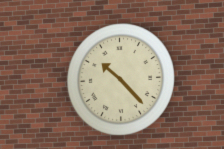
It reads 10:23
